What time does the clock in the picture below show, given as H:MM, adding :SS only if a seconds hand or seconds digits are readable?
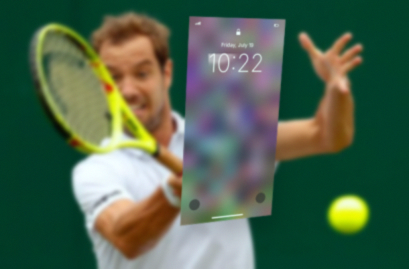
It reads 10:22
